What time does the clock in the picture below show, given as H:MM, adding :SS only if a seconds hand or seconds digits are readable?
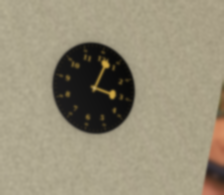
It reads 3:02
